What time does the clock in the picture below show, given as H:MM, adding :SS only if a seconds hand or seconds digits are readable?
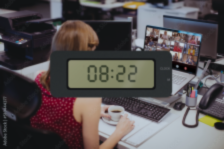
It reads 8:22
